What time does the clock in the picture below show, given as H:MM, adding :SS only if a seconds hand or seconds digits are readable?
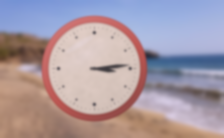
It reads 3:14
